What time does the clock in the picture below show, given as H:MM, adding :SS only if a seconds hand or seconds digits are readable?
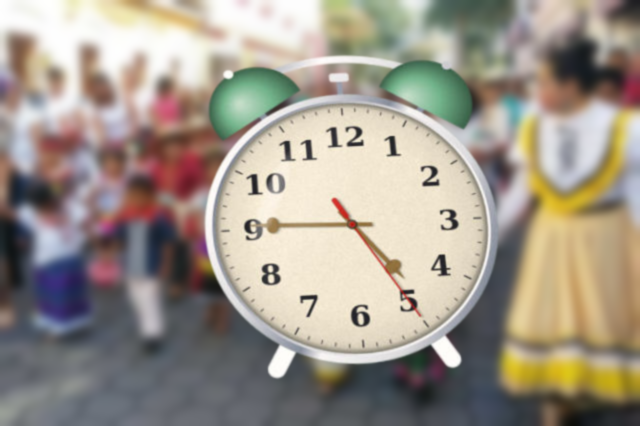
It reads 4:45:25
